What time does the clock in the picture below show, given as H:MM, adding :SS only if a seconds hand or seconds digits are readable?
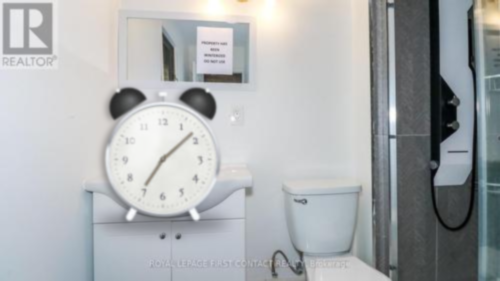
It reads 7:08
